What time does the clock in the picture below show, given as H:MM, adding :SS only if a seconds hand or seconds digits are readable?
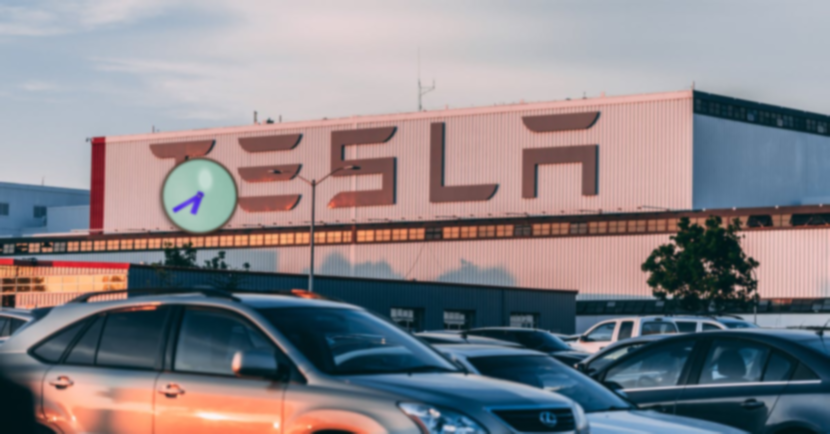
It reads 6:40
